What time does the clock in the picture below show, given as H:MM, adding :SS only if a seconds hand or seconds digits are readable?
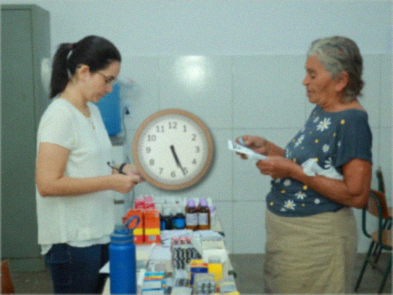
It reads 5:26
